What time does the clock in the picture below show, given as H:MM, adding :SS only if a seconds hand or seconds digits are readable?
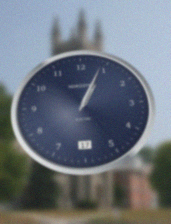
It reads 1:04
